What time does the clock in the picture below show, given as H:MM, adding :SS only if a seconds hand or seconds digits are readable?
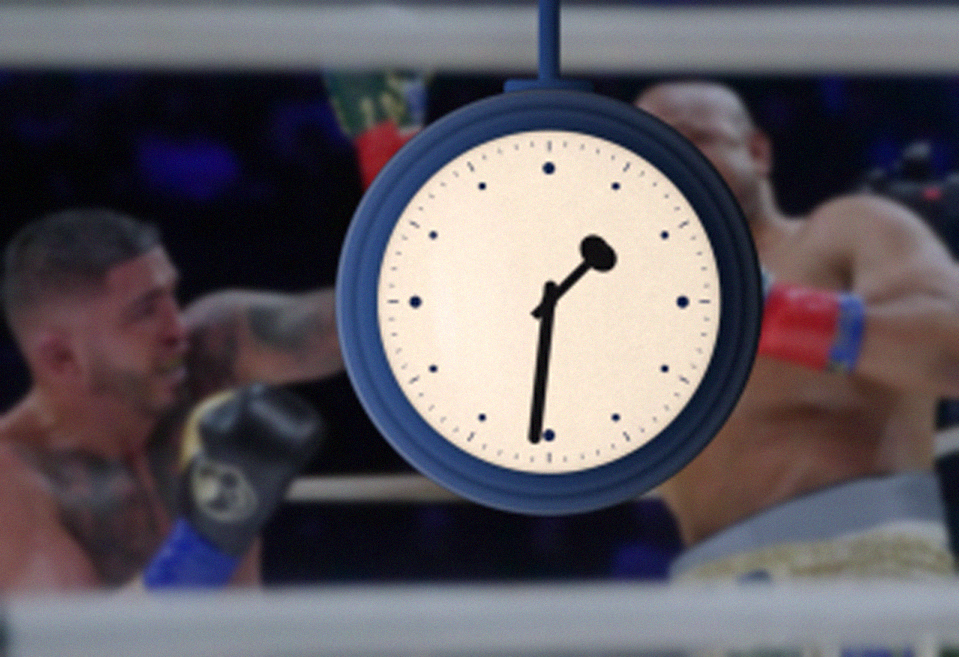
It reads 1:31
